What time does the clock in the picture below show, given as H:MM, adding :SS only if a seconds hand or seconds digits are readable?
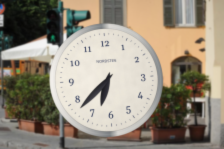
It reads 6:38
